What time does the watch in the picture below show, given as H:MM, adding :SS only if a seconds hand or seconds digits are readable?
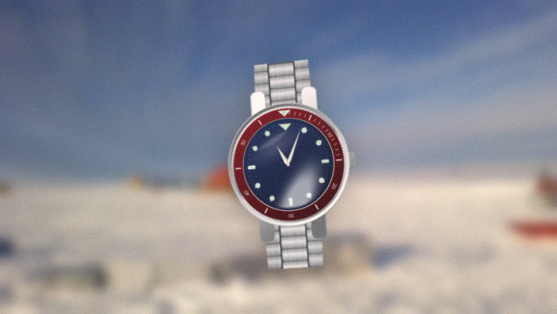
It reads 11:04
